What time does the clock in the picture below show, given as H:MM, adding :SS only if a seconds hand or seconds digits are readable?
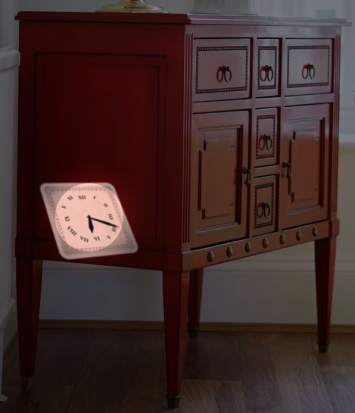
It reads 6:19
